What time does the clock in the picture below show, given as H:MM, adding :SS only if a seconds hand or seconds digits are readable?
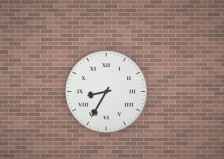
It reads 8:35
